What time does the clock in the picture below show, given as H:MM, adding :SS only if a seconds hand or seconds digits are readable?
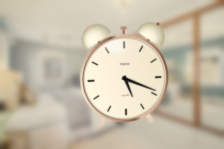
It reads 5:19
